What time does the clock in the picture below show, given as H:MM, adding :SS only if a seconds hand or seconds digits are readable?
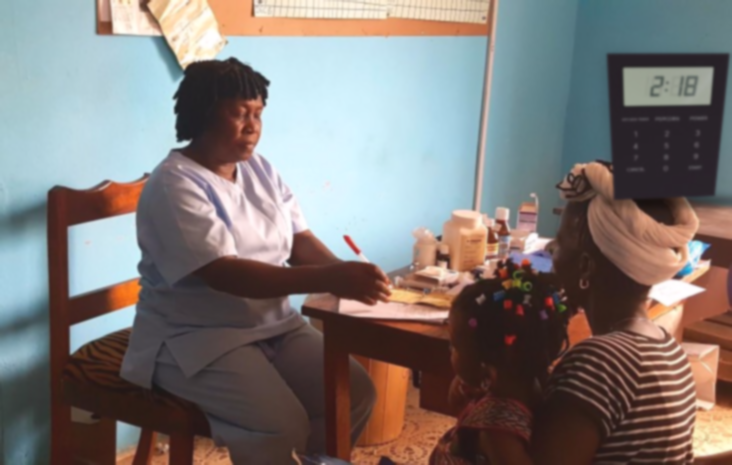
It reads 2:18
